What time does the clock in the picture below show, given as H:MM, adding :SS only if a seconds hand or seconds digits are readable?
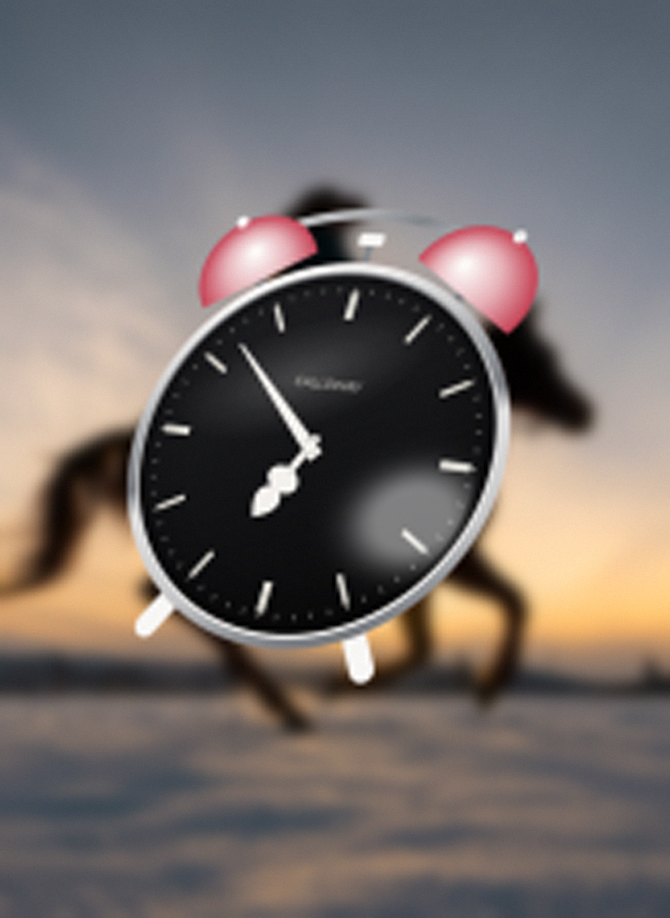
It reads 6:52
